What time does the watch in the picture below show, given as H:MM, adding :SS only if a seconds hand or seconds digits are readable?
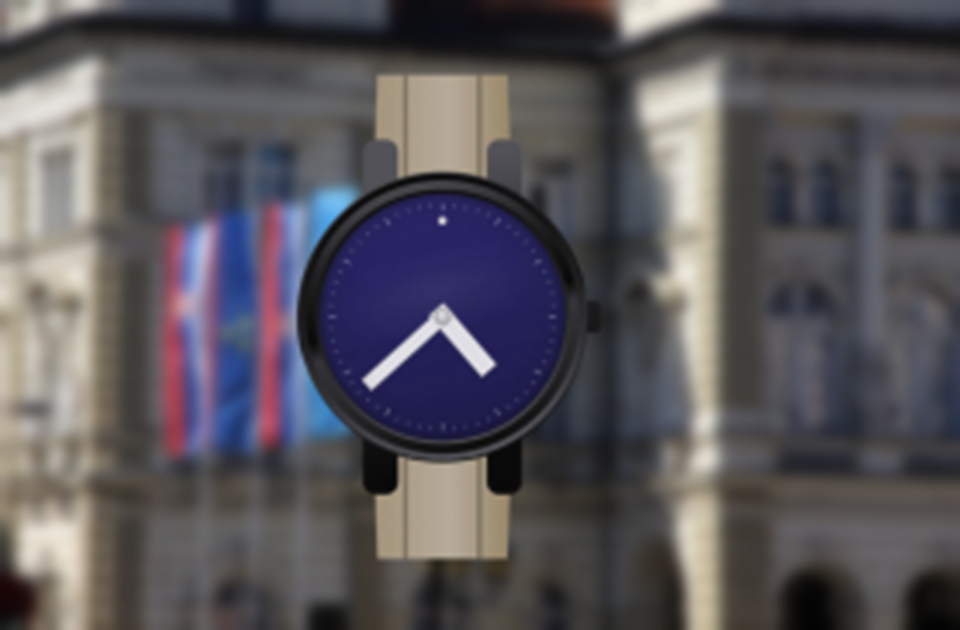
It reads 4:38
